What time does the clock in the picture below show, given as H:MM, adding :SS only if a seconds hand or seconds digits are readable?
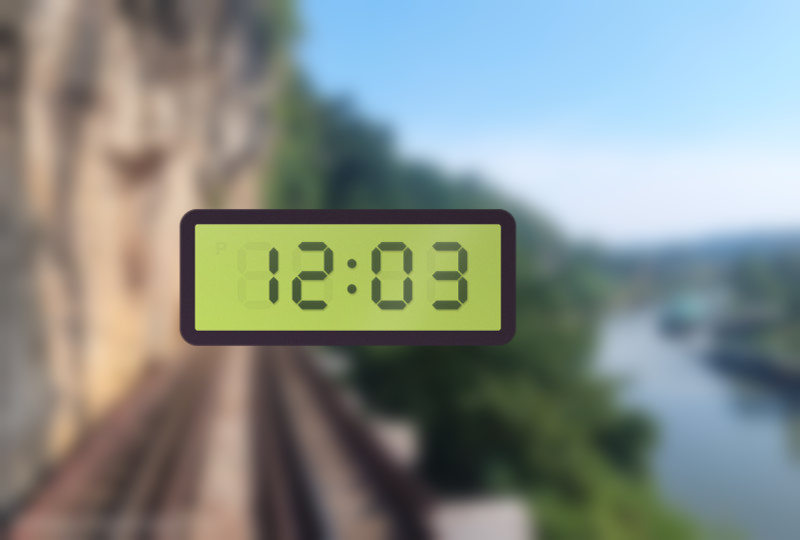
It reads 12:03
